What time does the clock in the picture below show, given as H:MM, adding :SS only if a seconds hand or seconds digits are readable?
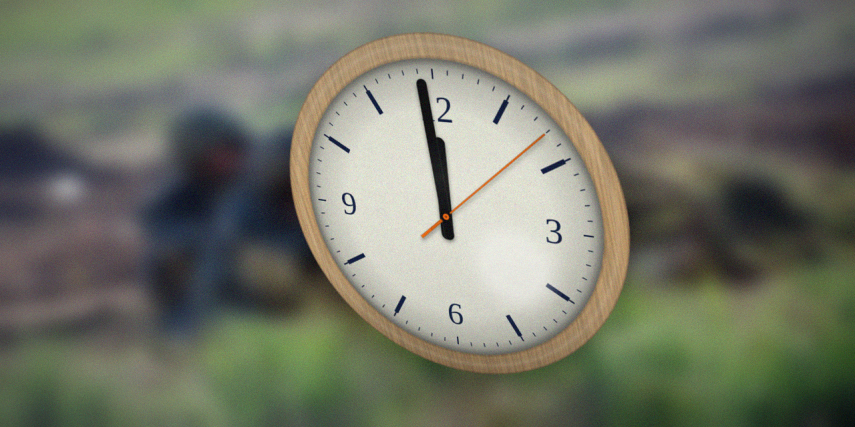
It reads 11:59:08
